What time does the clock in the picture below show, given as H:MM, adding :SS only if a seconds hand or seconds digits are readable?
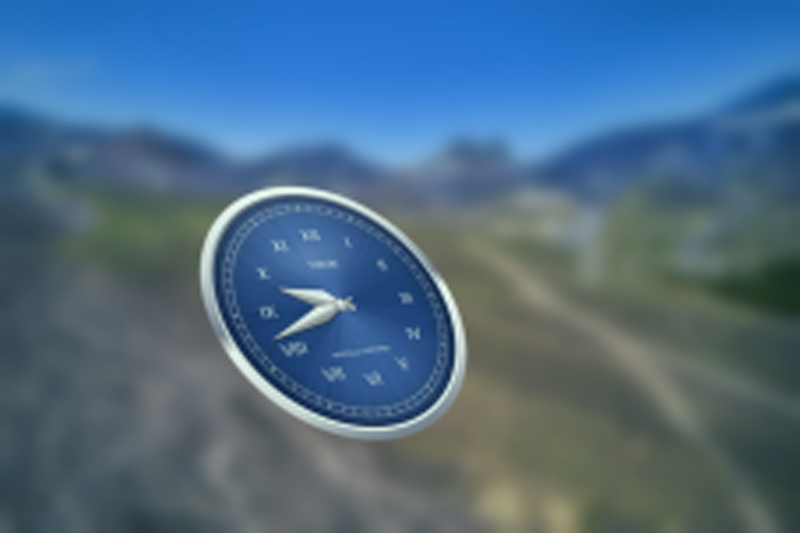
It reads 9:42
